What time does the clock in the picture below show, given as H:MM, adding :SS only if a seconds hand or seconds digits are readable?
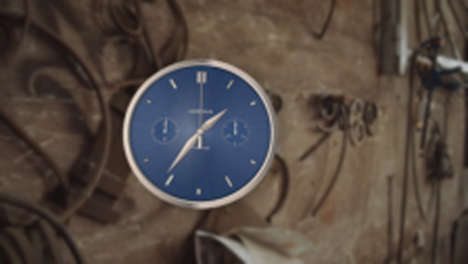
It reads 1:36
